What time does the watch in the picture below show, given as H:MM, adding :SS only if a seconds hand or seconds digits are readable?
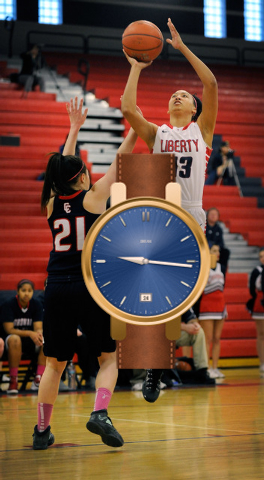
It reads 9:16
